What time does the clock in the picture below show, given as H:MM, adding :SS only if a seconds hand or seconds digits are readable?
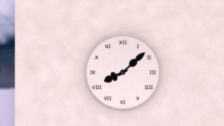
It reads 8:08
